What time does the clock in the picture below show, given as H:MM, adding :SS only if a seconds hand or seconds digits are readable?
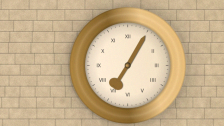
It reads 7:05
